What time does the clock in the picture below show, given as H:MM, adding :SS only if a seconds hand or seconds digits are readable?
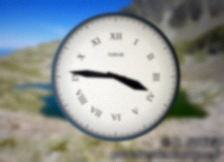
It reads 3:46
